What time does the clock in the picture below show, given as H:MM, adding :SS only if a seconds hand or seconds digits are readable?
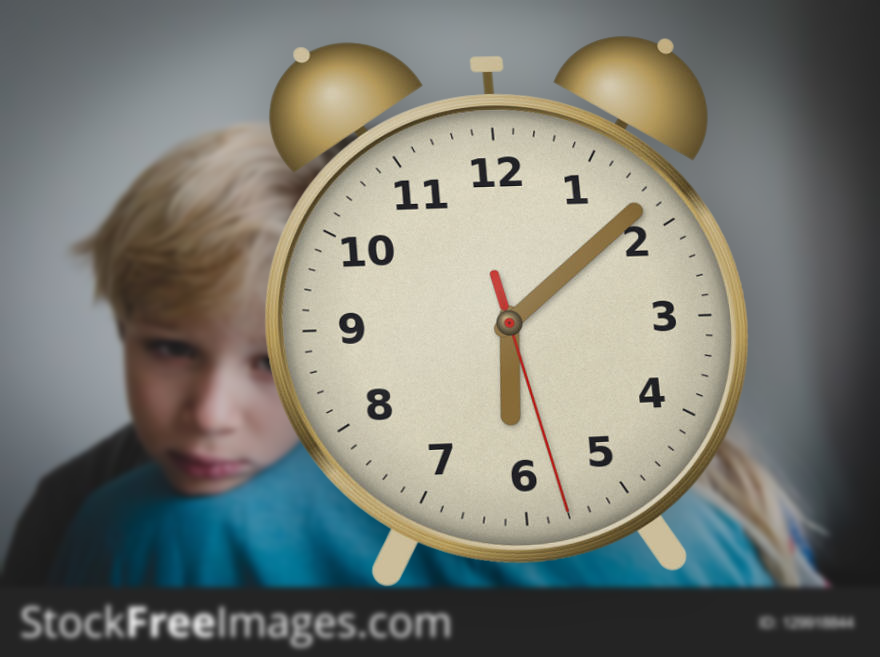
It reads 6:08:28
